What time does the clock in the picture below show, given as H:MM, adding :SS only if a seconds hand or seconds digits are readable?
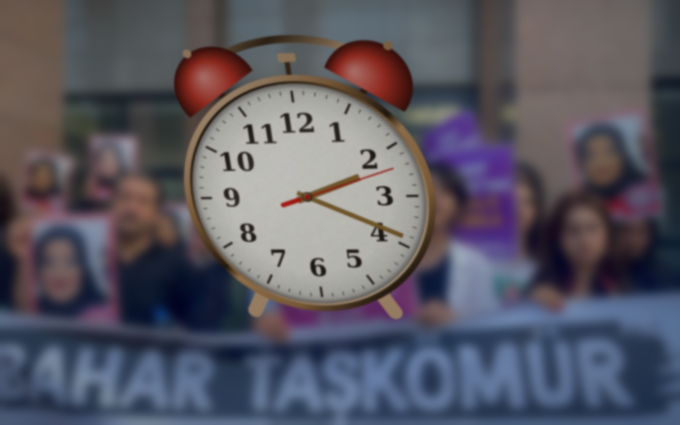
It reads 2:19:12
